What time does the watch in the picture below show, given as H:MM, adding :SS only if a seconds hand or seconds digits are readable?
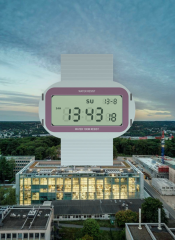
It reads 13:43:18
